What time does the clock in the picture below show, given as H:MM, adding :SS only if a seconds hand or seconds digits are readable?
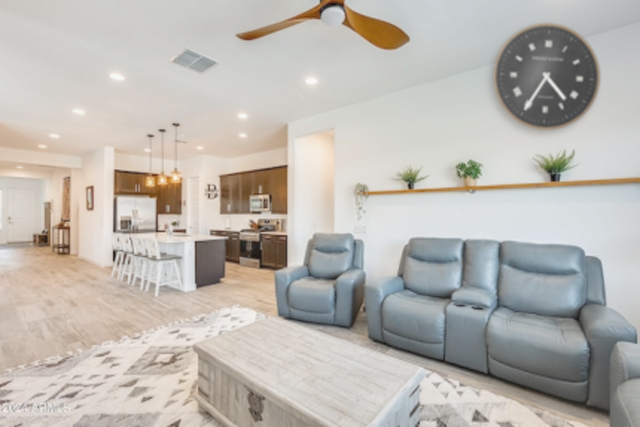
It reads 4:35
